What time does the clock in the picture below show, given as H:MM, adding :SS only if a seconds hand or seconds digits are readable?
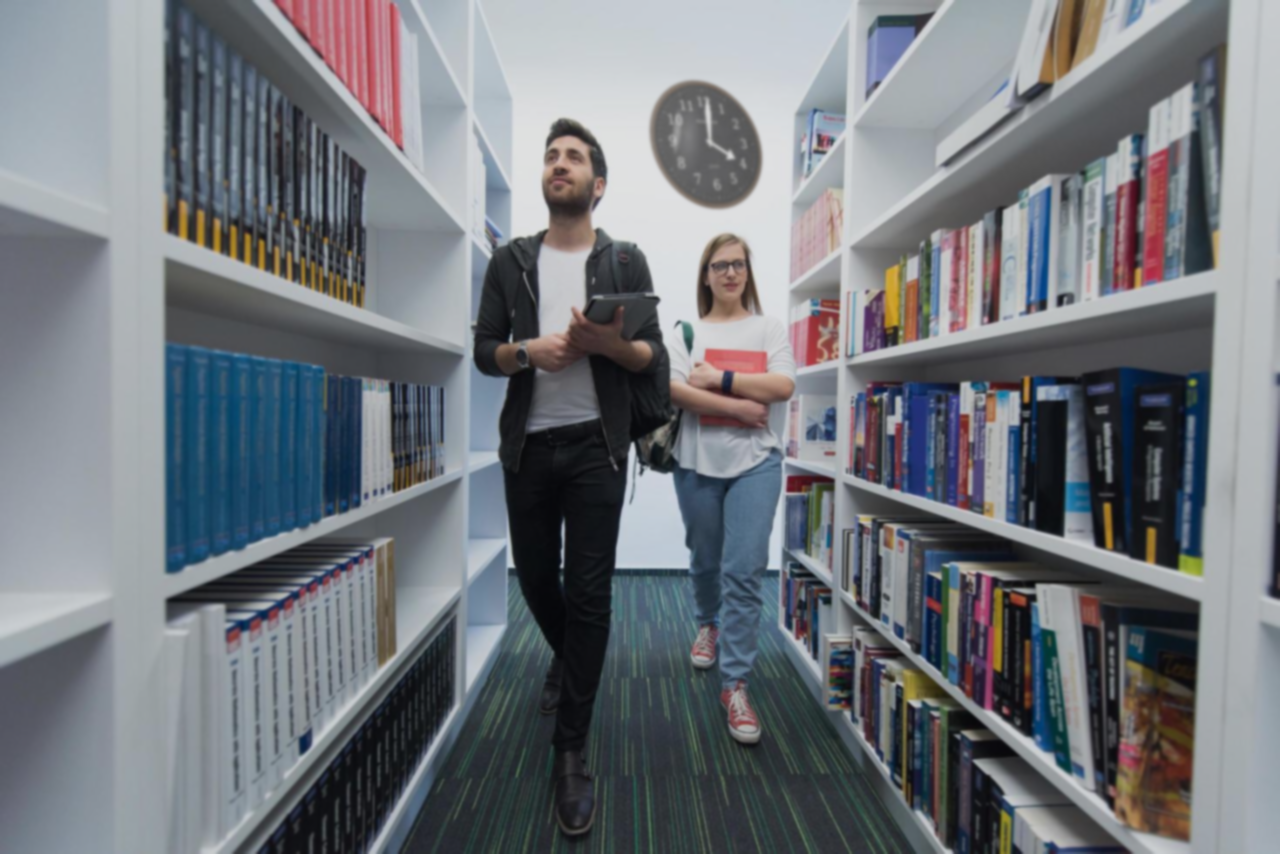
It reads 4:01
